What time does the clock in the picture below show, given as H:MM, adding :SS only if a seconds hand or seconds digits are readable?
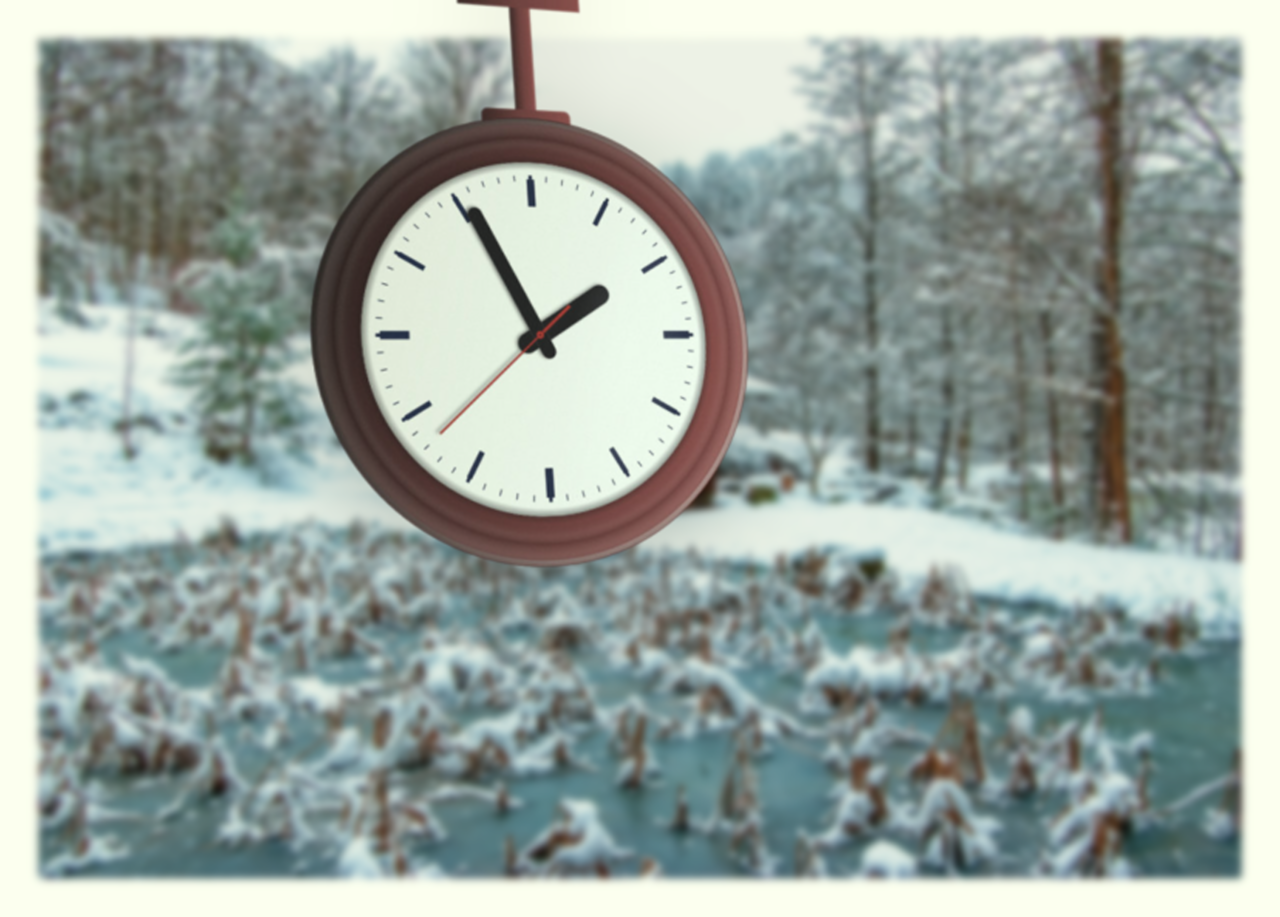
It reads 1:55:38
